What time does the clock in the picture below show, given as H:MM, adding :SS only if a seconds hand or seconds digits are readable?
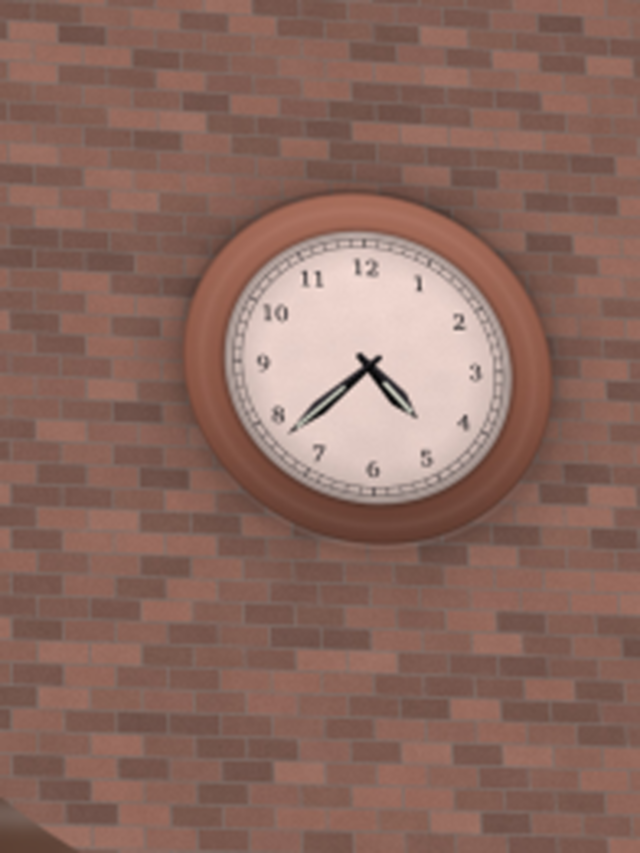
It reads 4:38
